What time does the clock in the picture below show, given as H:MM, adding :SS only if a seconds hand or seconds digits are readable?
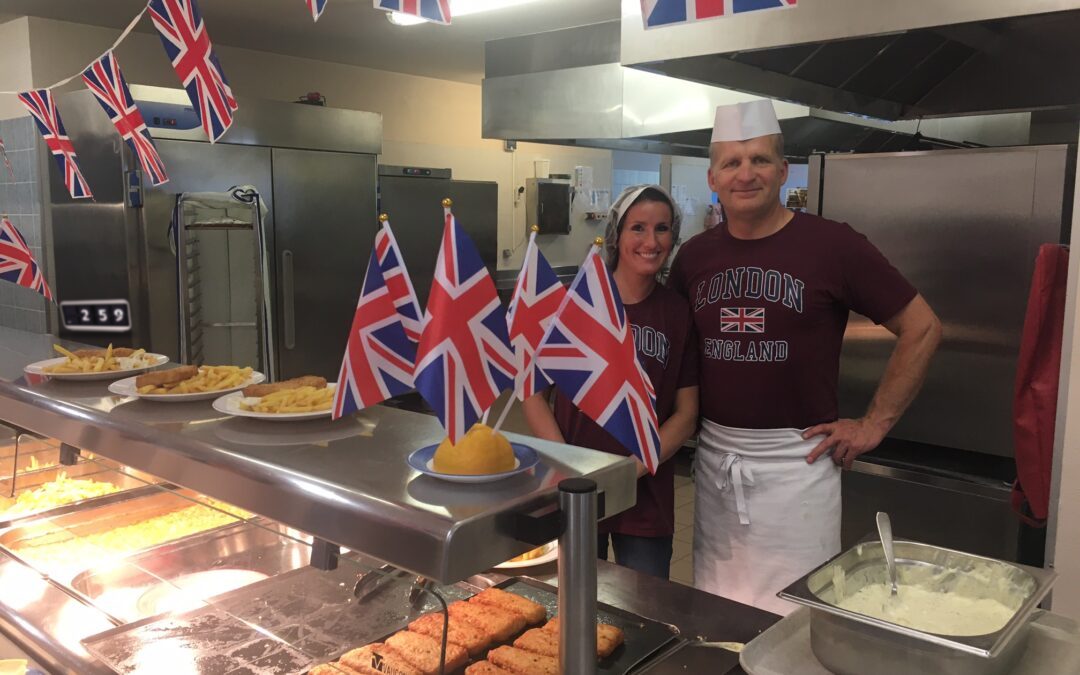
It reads 2:59
